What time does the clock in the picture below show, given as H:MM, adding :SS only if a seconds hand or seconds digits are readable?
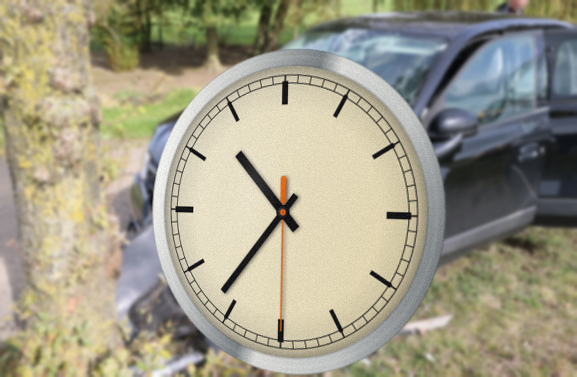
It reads 10:36:30
